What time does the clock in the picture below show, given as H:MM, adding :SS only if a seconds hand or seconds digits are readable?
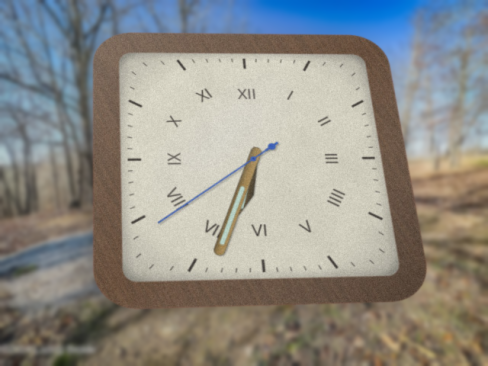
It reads 6:33:39
